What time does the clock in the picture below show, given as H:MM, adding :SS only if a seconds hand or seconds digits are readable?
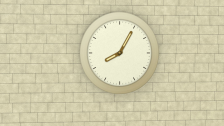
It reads 8:05
